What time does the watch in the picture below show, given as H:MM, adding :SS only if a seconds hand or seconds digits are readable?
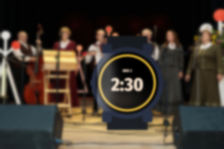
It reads 2:30
